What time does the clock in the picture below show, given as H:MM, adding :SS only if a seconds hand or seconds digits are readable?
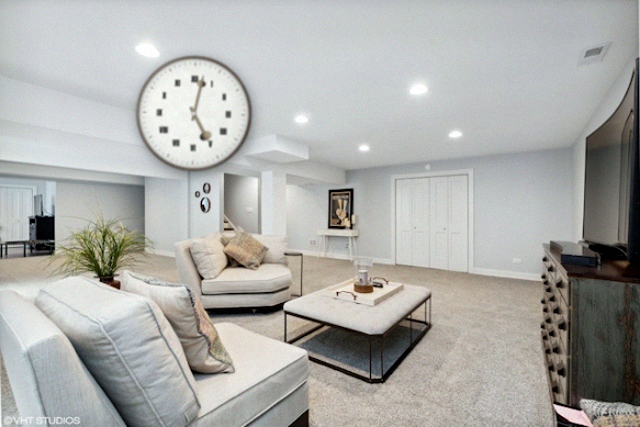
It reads 5:02
